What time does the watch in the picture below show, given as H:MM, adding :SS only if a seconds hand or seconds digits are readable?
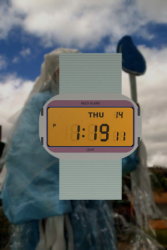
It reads 1:19:11
